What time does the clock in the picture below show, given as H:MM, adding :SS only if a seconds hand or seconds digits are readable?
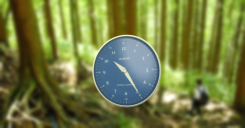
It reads 10:25
